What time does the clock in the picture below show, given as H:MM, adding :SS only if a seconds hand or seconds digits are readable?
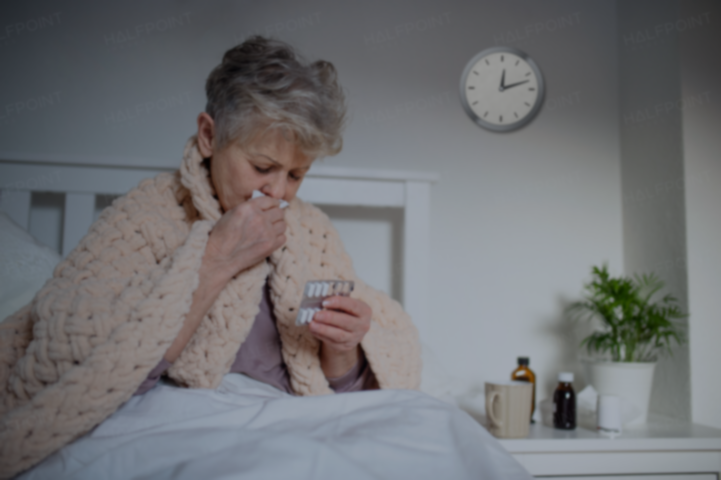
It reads 12:12
